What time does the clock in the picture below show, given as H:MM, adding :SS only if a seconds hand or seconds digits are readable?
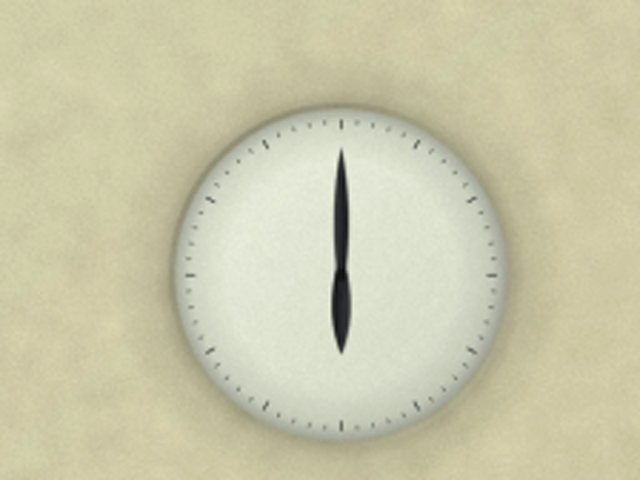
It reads 6:00
